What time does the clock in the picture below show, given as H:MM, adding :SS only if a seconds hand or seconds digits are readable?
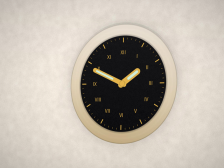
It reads 1:49
